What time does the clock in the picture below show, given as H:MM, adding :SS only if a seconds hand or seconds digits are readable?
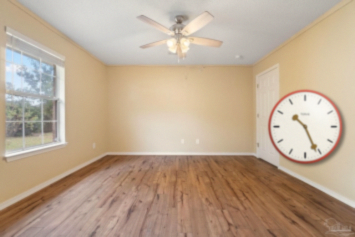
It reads 10:26
